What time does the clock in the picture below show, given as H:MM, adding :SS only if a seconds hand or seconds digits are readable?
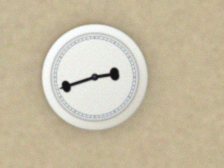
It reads 2:42
